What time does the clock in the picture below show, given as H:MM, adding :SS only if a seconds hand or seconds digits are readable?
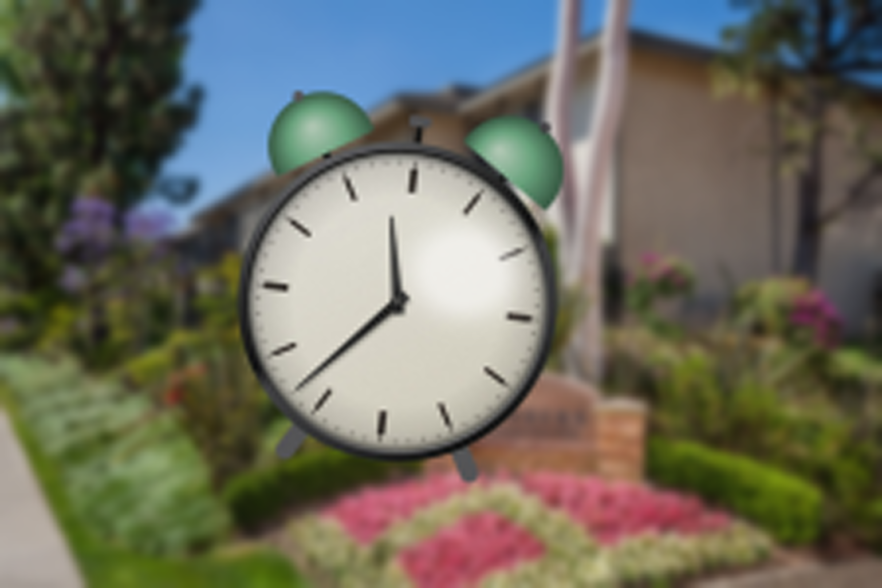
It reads 11:37
